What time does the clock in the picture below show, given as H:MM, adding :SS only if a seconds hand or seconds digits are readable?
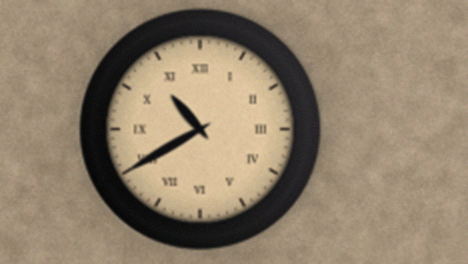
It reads 10:40
